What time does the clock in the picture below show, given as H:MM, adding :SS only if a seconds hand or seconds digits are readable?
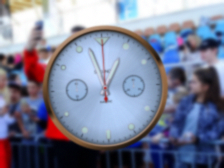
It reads 12:57
